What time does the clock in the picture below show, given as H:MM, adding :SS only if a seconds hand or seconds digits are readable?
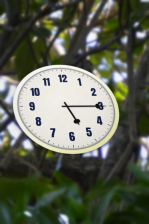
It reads 5:15
